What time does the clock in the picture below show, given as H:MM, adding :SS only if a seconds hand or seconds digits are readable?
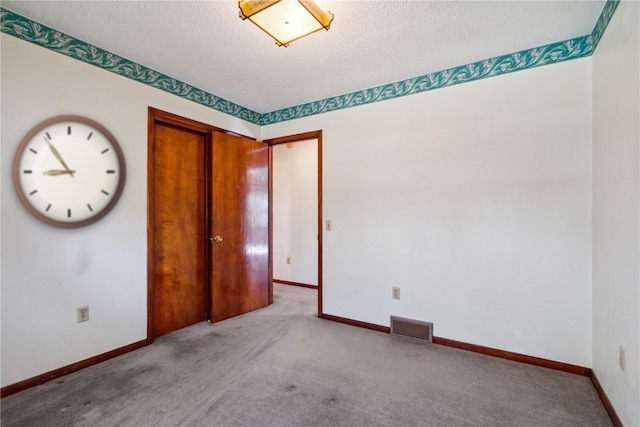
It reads 8:54
